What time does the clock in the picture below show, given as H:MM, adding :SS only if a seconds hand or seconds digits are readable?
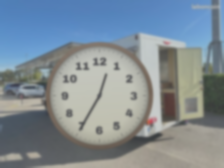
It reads 12:35
